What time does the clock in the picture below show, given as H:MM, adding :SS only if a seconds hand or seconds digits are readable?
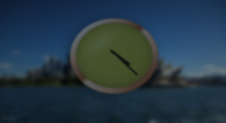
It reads 4:23
